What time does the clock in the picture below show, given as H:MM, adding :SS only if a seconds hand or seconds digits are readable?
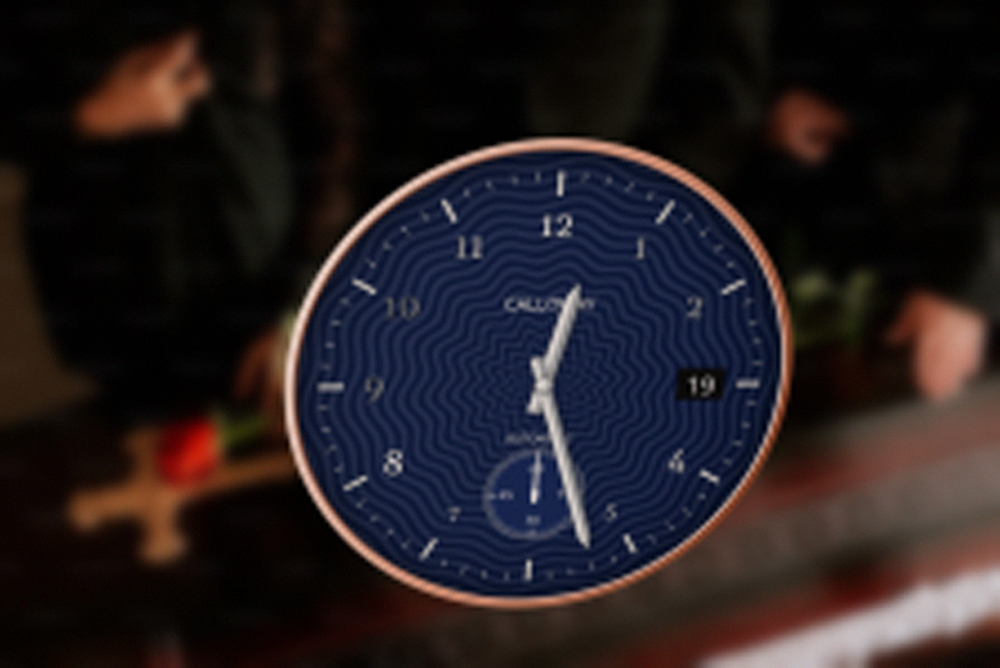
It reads 12:27
